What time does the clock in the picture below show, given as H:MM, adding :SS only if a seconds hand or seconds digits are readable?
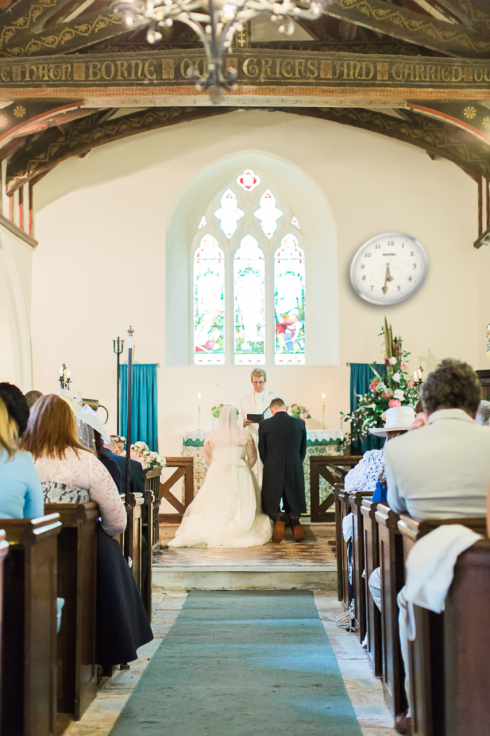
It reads 5:30
